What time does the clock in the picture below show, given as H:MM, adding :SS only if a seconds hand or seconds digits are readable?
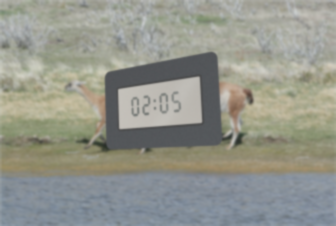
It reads 2:05
